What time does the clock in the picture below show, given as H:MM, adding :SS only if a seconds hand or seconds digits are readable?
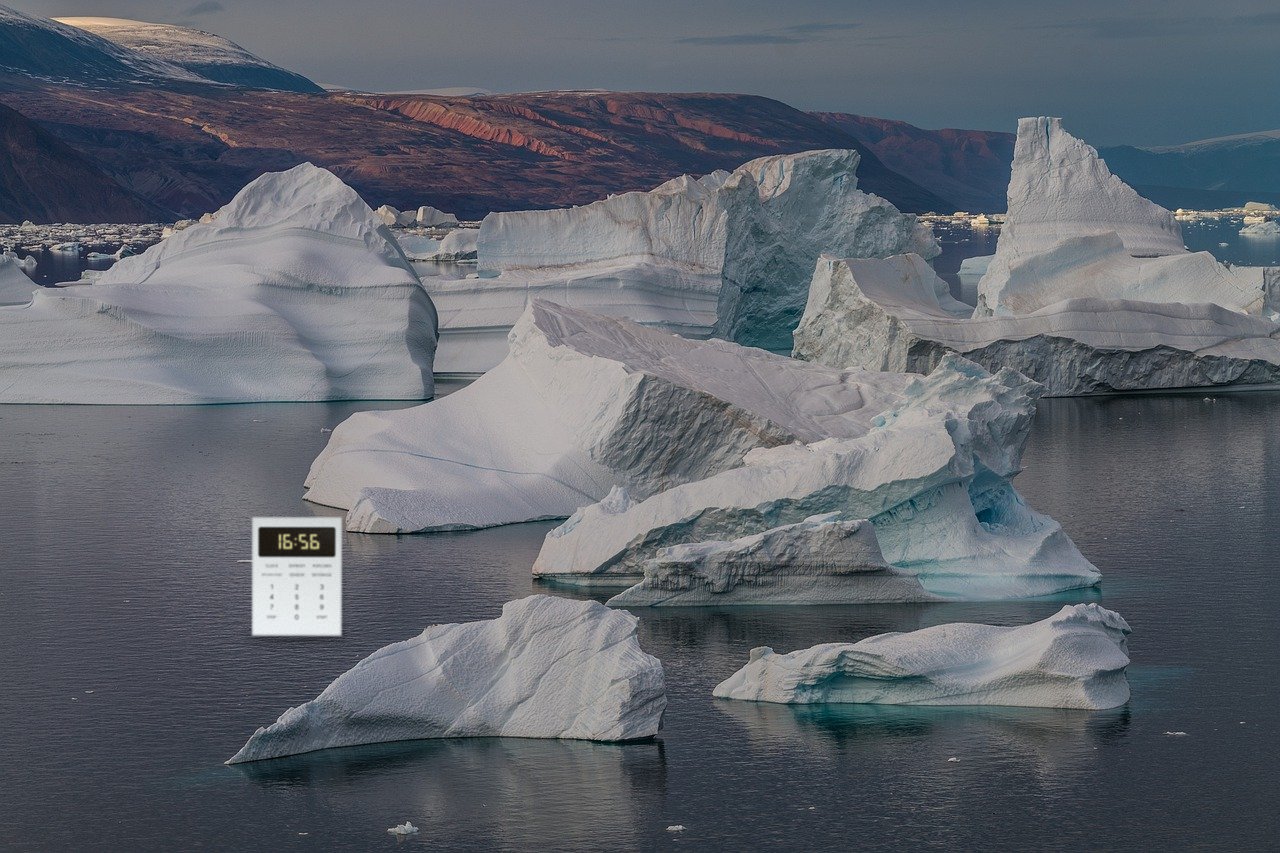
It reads 16:56
